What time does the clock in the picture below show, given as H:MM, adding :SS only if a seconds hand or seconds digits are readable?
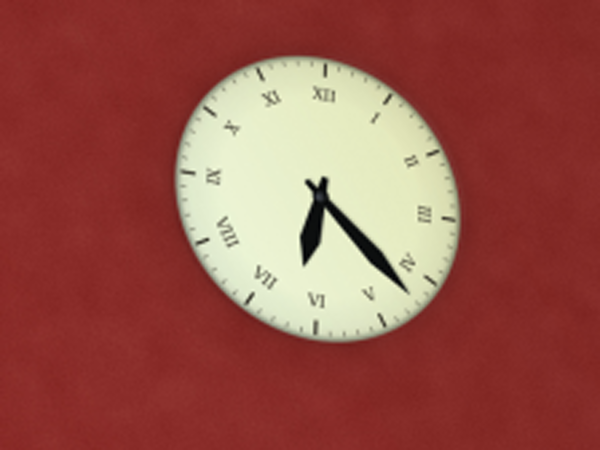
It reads 6:22
